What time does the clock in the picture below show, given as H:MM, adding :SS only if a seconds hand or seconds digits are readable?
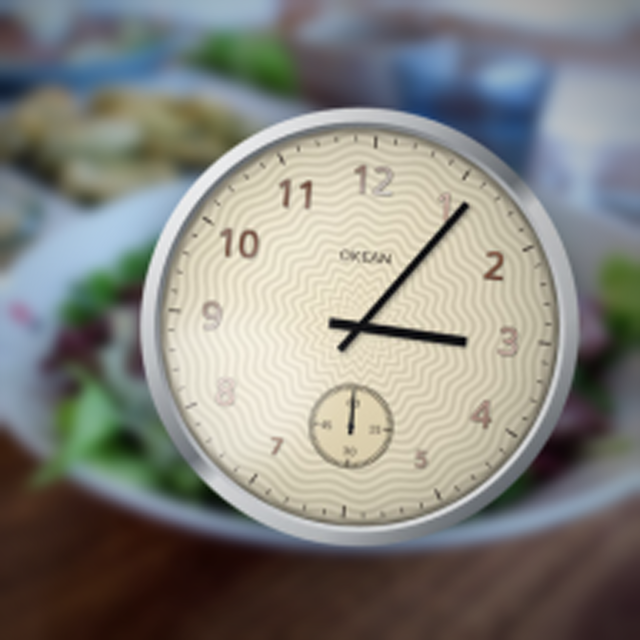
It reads 3:06
